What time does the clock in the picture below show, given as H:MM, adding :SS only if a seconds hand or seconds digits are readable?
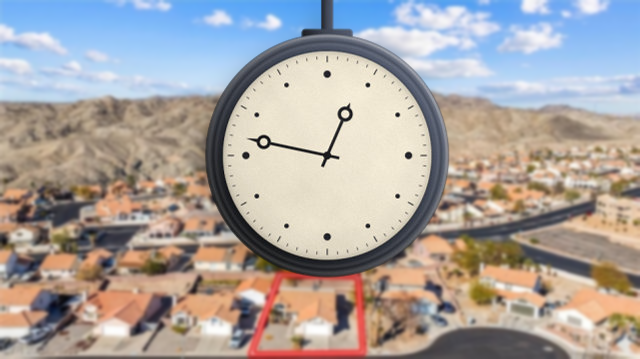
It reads 12:47
